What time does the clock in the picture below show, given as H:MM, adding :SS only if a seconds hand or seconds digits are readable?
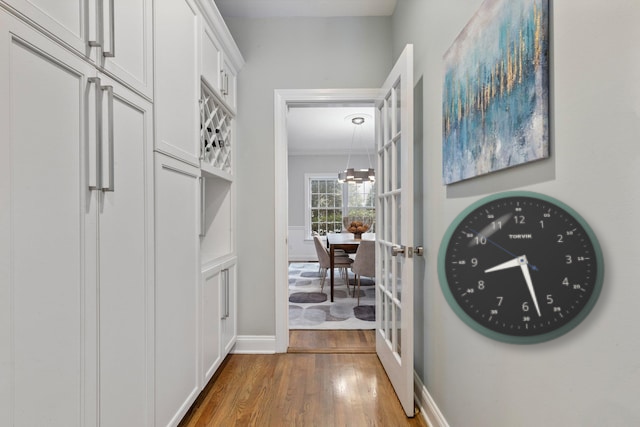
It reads 8:27:51
